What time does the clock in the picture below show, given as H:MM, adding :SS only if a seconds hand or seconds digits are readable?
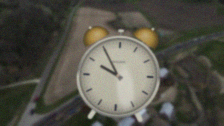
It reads 9:55
